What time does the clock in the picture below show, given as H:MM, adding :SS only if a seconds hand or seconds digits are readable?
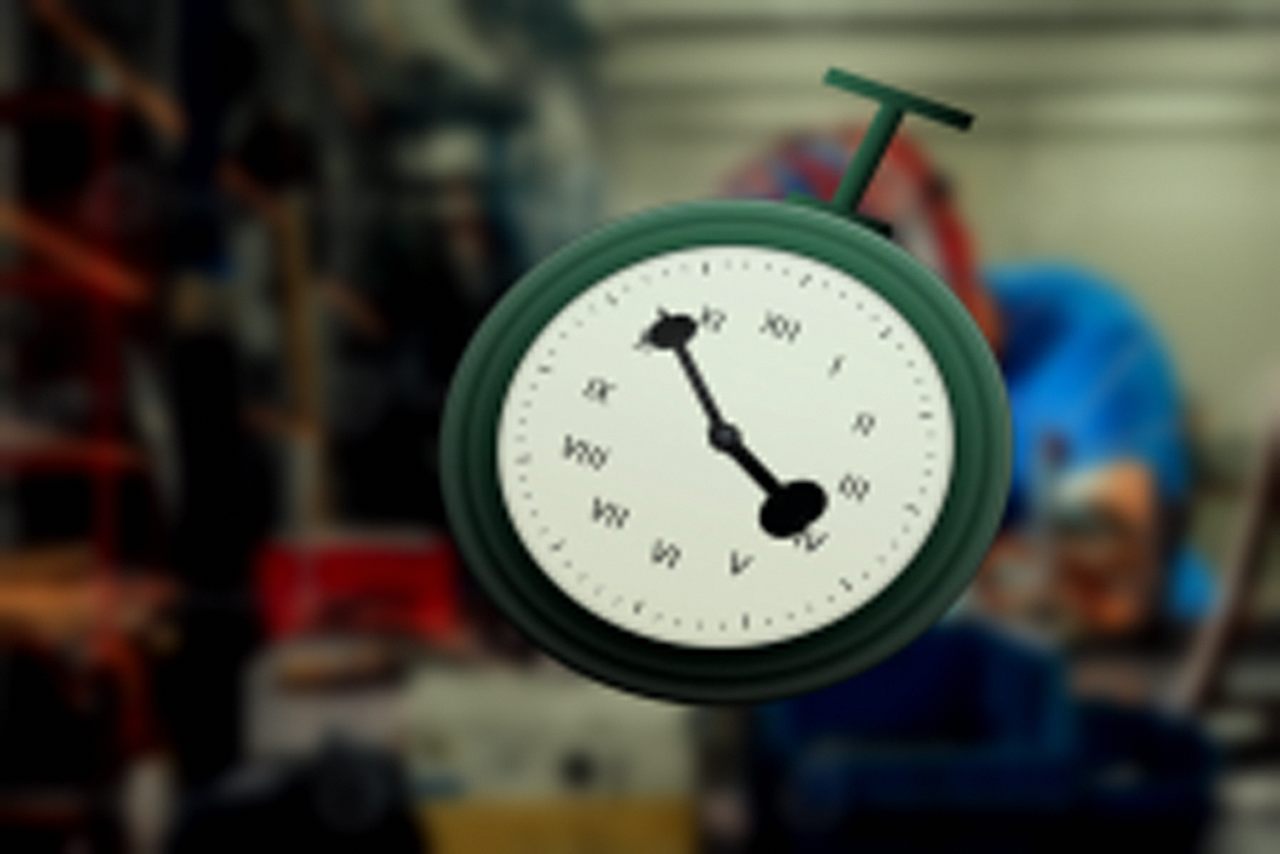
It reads 3:52
